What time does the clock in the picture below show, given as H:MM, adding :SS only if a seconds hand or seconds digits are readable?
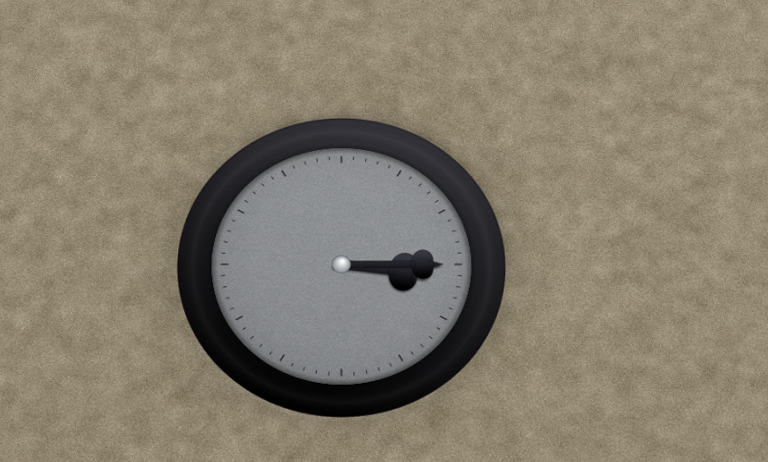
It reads 3:15
